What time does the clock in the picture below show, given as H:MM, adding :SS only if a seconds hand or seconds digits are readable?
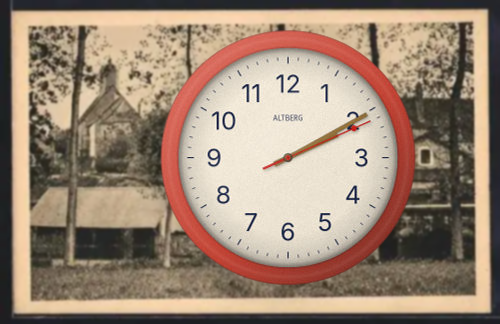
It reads 2:10:11
